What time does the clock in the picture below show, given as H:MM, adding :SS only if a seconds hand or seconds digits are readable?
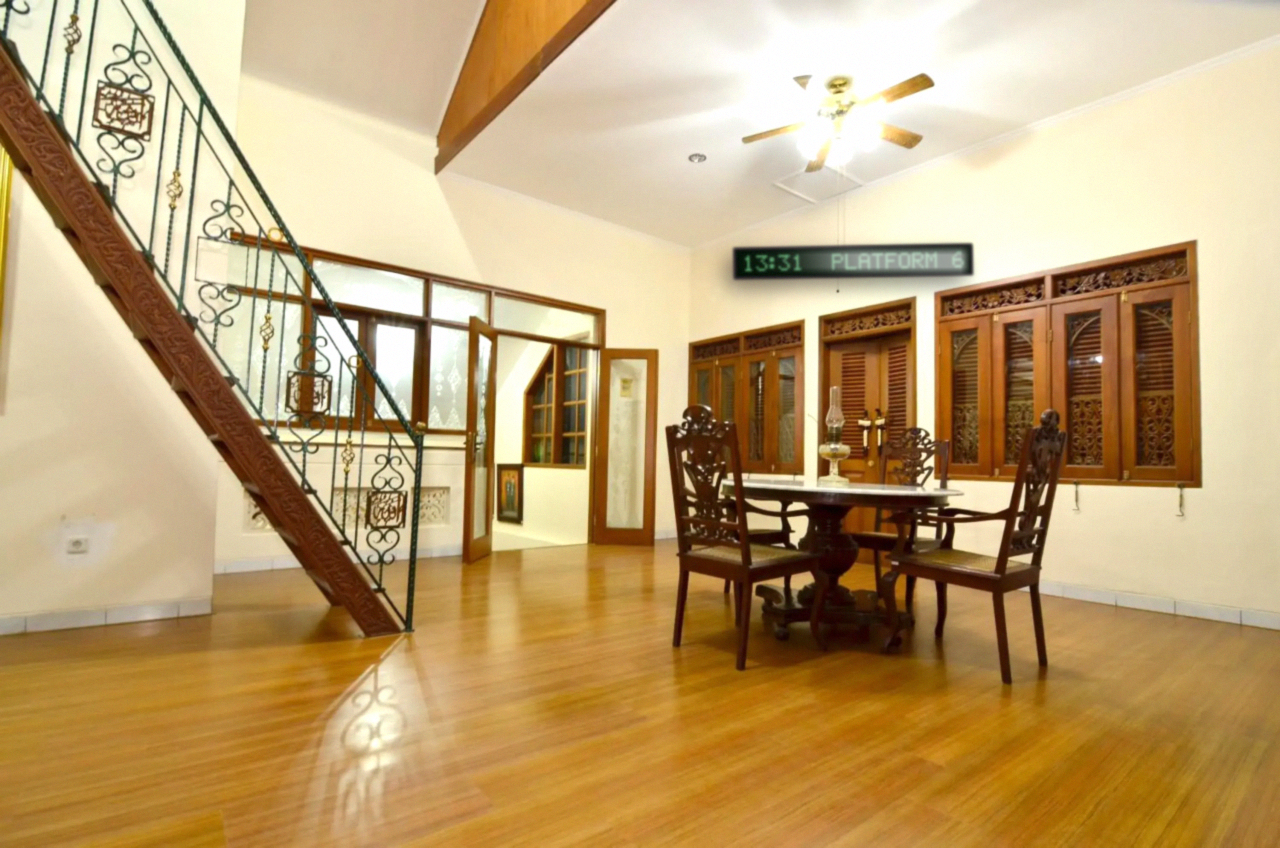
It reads 13:31
